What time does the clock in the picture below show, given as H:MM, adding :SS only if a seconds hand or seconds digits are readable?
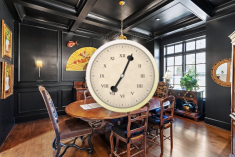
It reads 7:04
